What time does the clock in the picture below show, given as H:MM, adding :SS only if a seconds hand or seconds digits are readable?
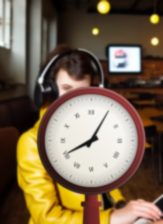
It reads 8:05
